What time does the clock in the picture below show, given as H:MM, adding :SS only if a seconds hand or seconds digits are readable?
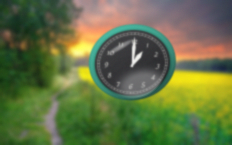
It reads 1:00
